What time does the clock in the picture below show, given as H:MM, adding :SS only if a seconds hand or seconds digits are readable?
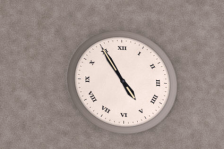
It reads 4:55
